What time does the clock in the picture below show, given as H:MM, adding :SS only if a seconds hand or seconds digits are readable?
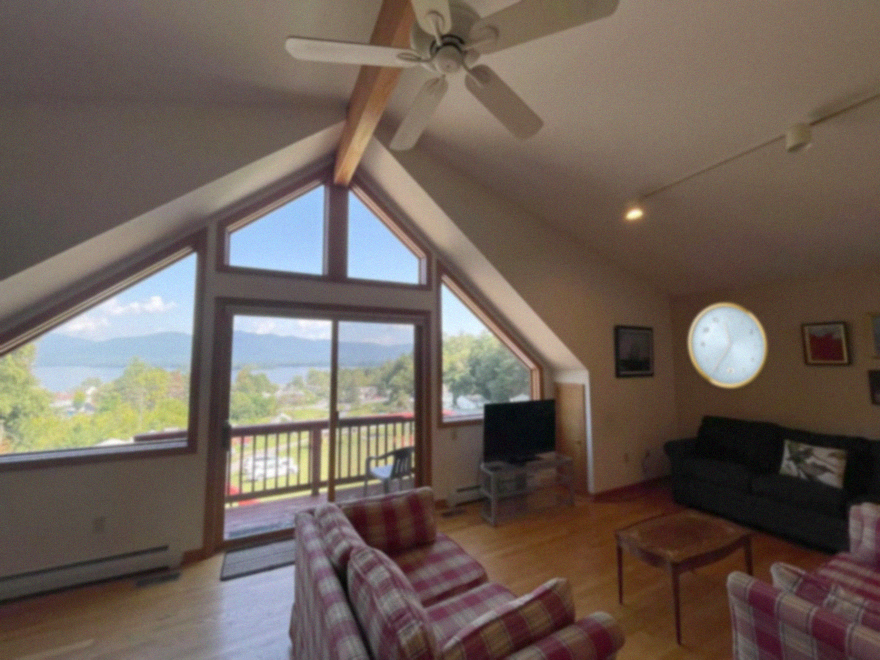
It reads 11:36
